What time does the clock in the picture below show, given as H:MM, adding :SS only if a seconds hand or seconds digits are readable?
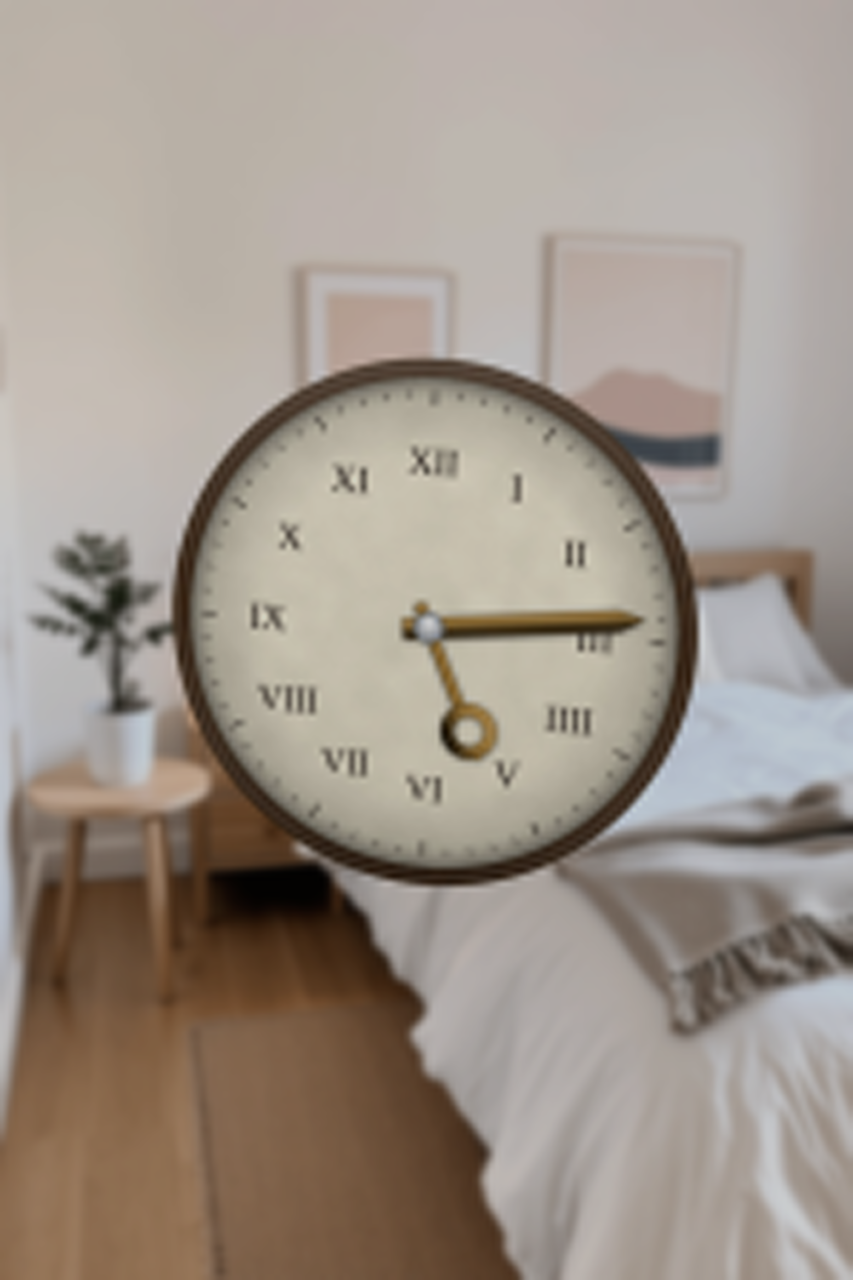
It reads 5:14
